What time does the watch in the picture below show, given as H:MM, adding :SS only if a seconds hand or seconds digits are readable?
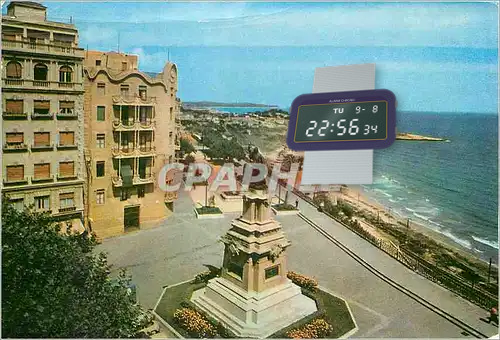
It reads 22:56:34
